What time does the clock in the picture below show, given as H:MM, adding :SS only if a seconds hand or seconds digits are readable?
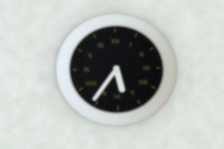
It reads 5:36
